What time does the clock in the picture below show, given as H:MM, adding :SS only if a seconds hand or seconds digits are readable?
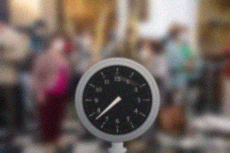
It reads 7:38
